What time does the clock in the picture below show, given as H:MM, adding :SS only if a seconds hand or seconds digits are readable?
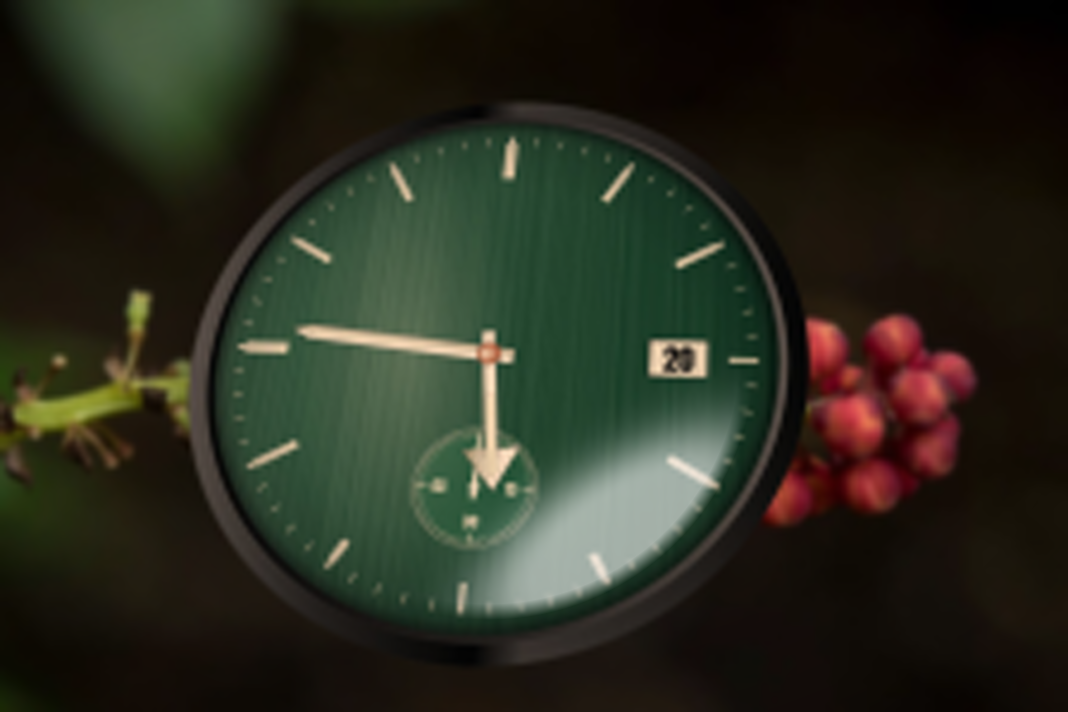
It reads 5:46
